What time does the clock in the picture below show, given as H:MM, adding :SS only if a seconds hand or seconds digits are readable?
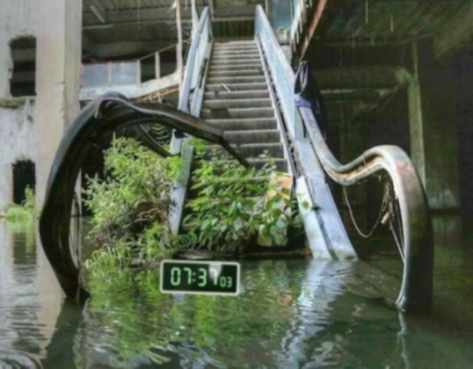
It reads 7:37
